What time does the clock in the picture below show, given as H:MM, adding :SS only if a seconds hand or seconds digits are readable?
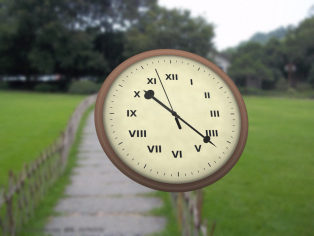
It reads 10:21:57
